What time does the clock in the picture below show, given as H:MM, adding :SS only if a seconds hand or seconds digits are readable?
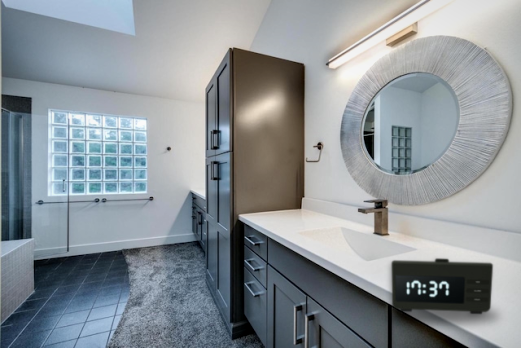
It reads 17:37
